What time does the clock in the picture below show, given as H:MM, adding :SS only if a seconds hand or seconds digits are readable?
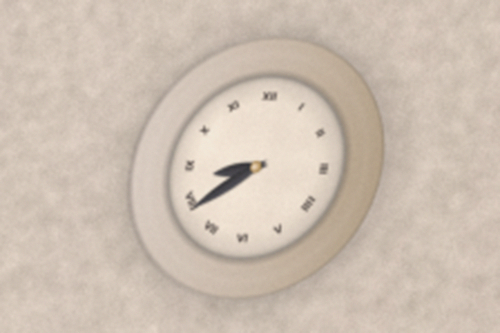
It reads 8:39
